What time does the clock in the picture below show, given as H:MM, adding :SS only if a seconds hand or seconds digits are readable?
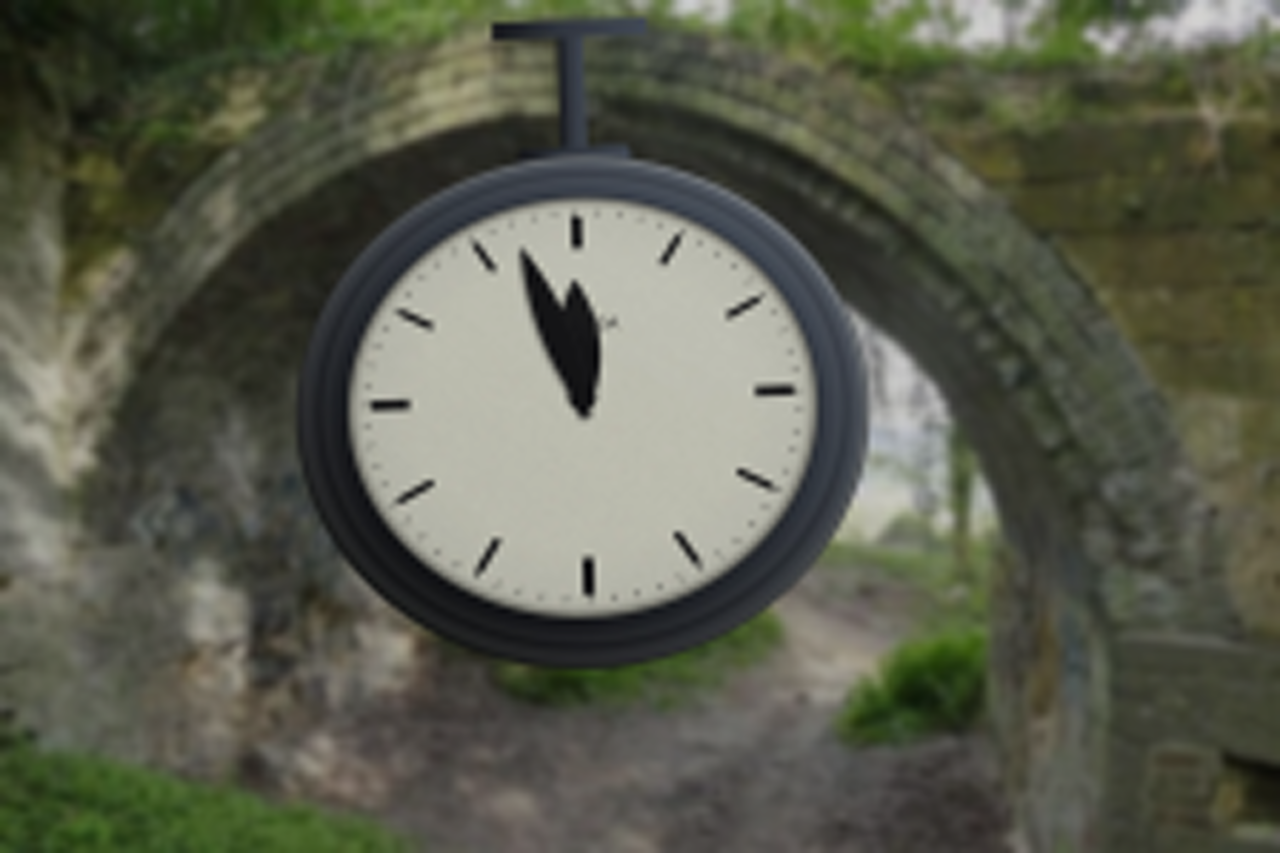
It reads 11:57
